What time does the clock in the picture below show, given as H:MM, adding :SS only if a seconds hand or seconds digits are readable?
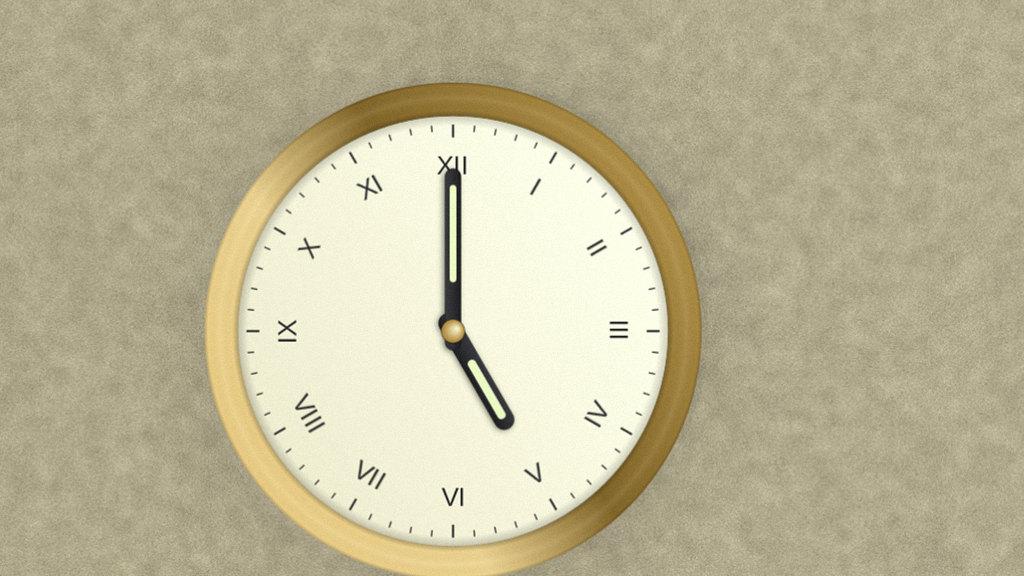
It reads 5:00
